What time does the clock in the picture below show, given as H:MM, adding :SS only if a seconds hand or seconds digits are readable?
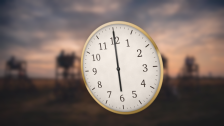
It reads 6:00
